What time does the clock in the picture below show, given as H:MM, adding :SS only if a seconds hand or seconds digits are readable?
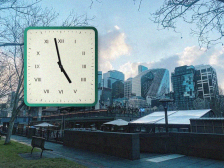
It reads 4:58
